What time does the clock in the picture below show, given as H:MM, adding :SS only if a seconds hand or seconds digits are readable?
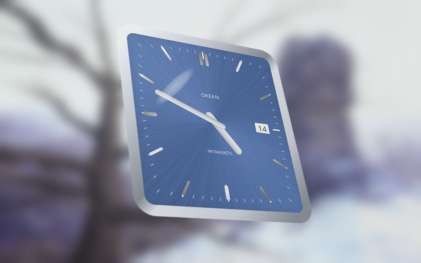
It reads 4:49
